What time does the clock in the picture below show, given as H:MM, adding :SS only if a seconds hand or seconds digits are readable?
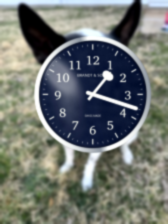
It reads 1:18
